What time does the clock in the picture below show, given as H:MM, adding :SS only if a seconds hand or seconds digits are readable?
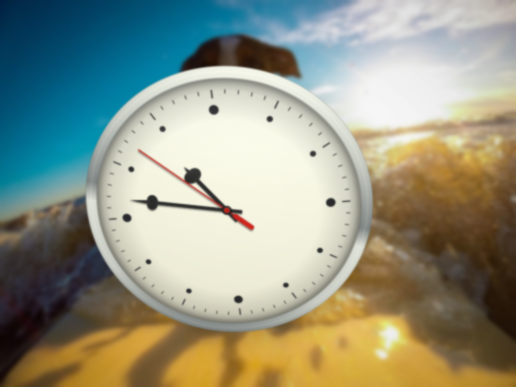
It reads 10:46:52
